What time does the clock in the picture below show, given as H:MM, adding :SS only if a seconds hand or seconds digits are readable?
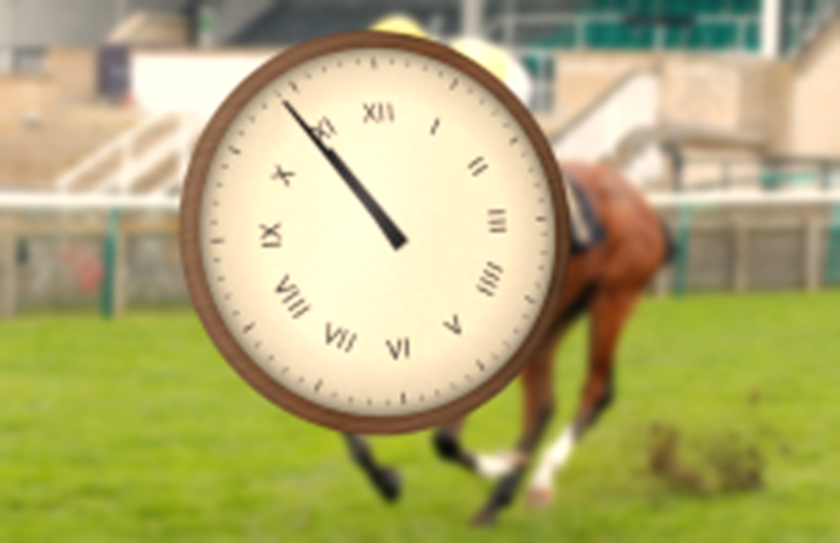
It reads 10:54
